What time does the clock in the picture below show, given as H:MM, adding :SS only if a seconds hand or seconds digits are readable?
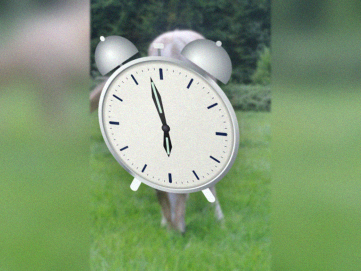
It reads 5:58
